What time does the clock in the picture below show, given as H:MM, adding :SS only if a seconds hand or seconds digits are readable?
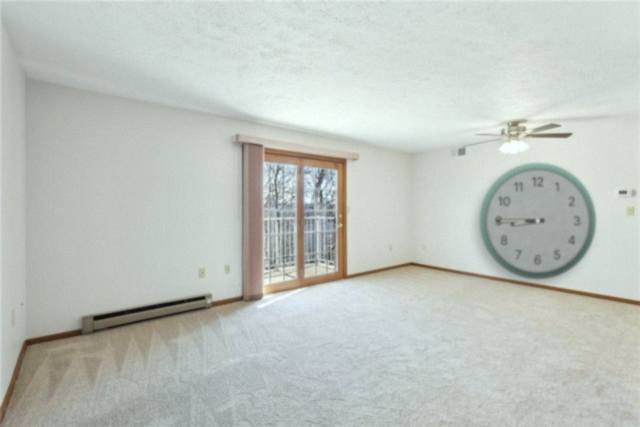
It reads 8:45
